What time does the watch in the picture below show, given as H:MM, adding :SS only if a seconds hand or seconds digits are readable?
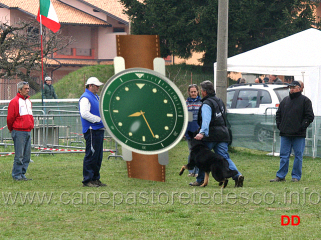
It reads 8:26
